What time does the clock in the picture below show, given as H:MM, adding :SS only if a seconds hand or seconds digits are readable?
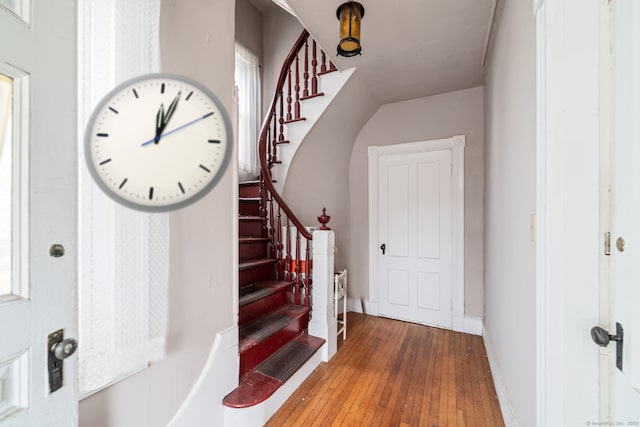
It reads 12:03:10
